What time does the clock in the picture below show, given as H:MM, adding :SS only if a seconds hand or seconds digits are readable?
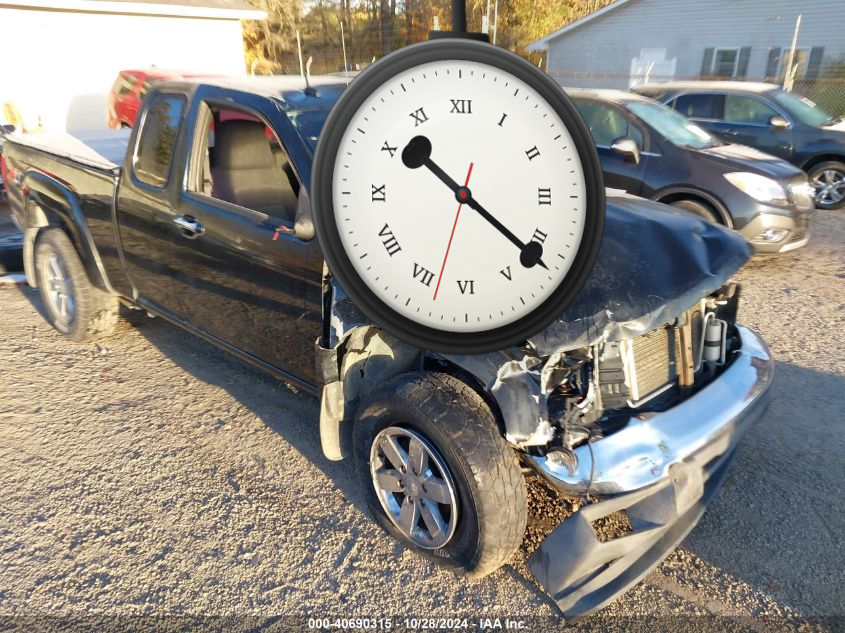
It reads 10:21:33
